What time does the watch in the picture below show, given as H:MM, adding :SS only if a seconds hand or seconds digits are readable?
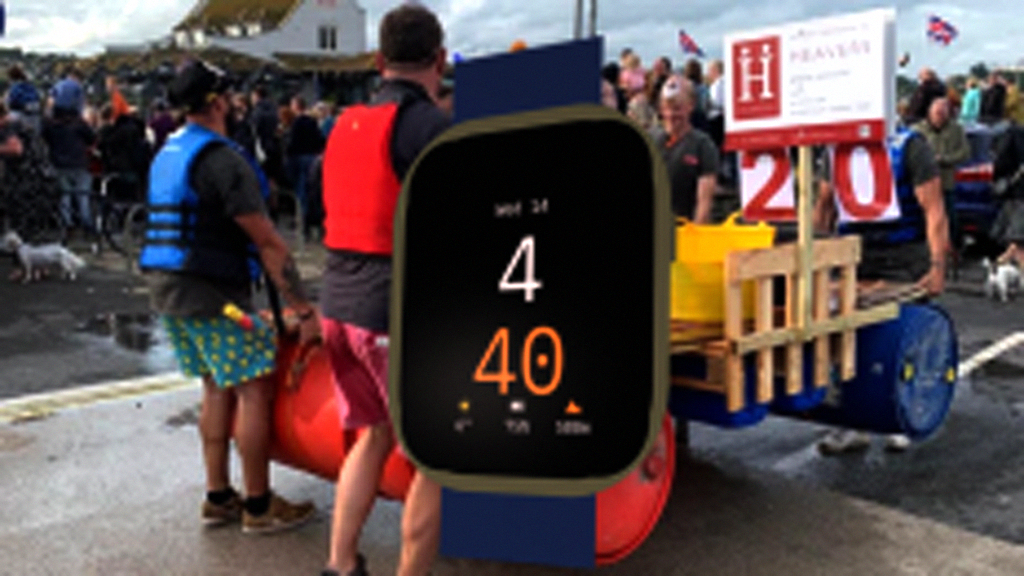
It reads 4:40
